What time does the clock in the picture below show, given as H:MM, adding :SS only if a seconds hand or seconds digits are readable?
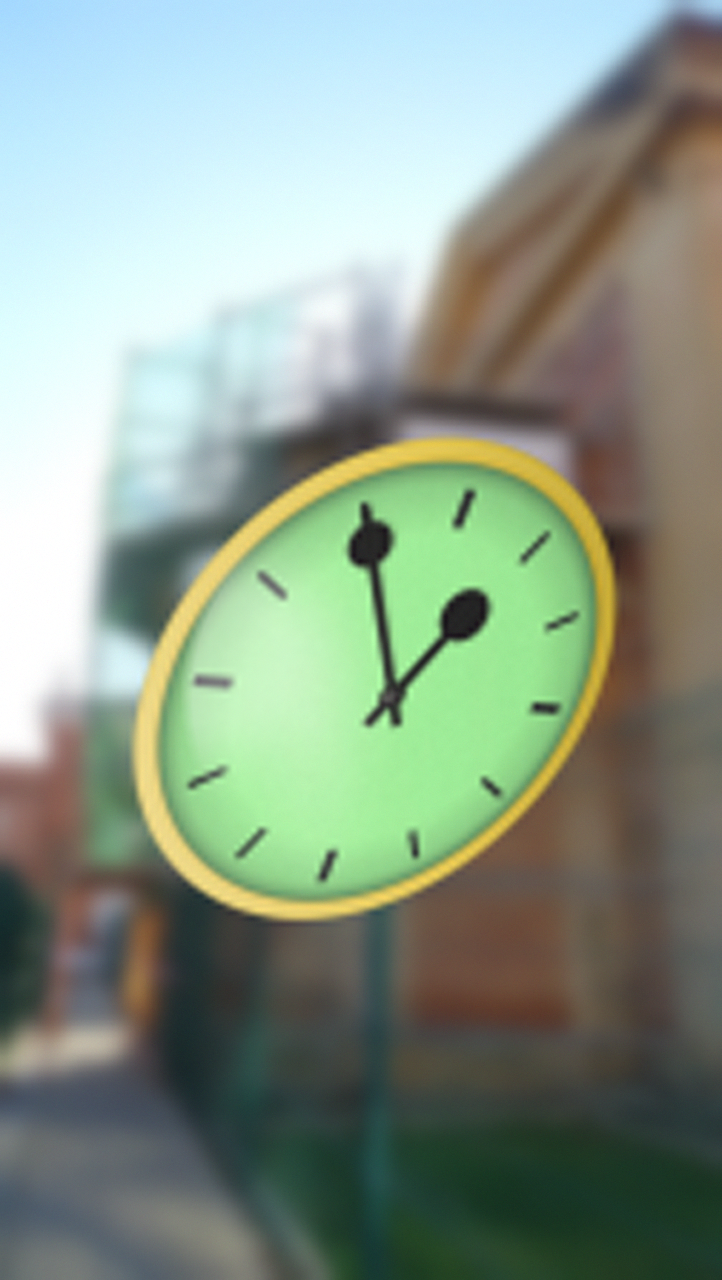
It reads 12:55
